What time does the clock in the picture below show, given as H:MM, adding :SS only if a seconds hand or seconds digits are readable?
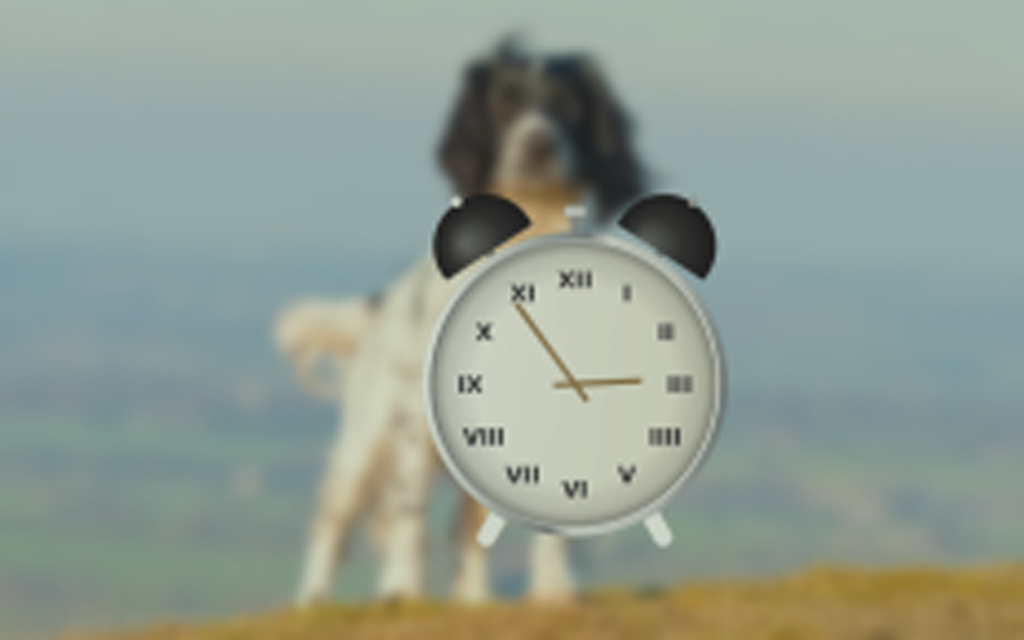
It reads 2:54
